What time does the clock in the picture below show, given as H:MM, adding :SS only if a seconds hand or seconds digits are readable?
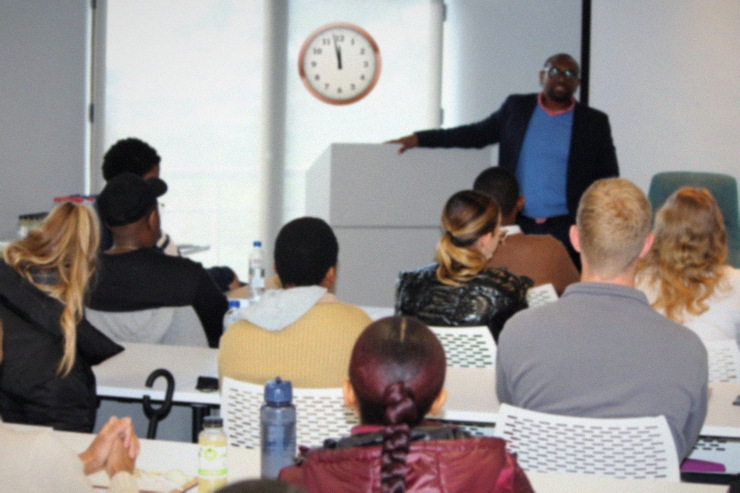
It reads 11:58
